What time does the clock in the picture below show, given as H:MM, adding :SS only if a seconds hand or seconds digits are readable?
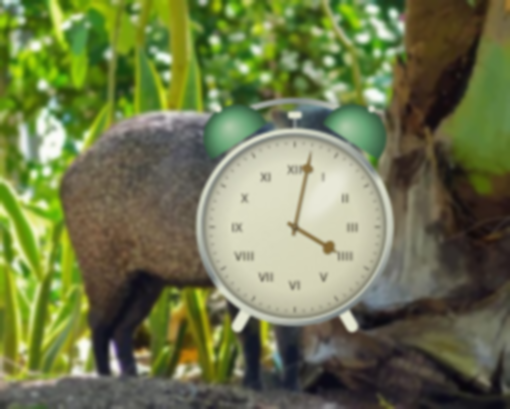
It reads 4:02
